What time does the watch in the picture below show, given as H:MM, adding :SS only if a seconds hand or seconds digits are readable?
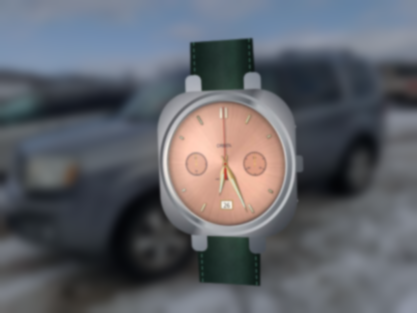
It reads 6:26
